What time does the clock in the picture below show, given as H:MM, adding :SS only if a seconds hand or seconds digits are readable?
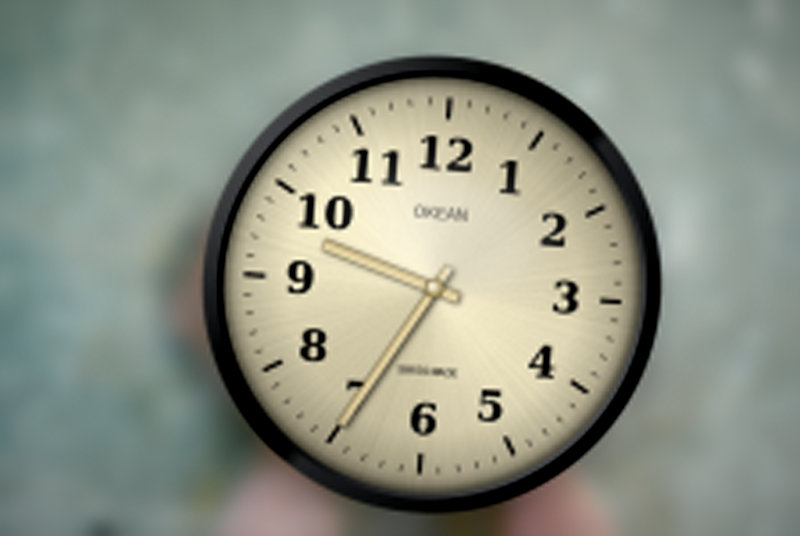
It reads 9:35
